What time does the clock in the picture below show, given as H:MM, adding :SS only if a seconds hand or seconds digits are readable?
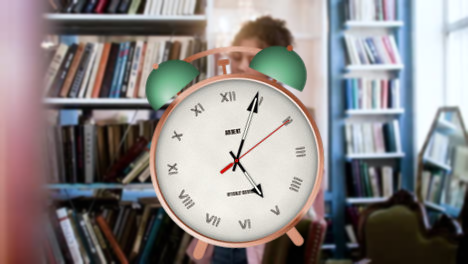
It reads 5:04:10
